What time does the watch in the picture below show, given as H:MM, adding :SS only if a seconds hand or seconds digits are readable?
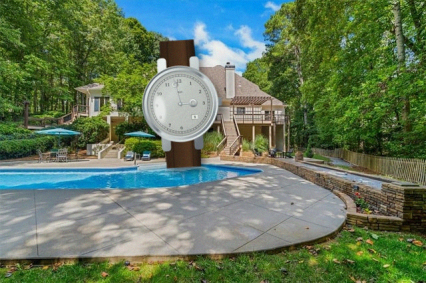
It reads 2:58
